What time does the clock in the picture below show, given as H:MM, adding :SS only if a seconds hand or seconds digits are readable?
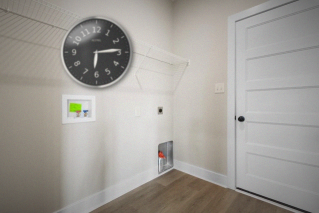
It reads 6:14
